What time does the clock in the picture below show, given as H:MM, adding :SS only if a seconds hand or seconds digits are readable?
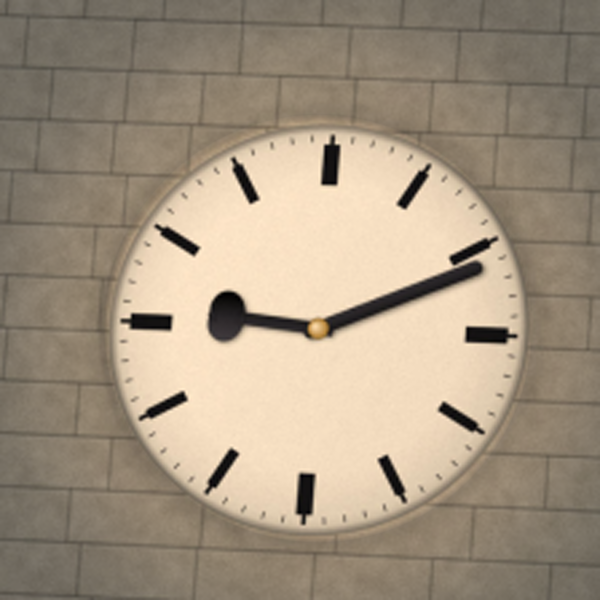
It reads 9:11
